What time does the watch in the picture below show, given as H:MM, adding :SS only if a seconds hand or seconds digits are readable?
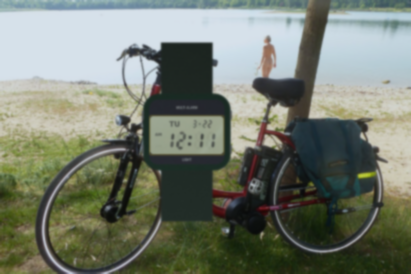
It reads 12:11
